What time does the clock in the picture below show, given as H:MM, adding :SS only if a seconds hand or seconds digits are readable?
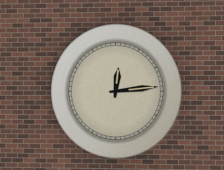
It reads 12:14
